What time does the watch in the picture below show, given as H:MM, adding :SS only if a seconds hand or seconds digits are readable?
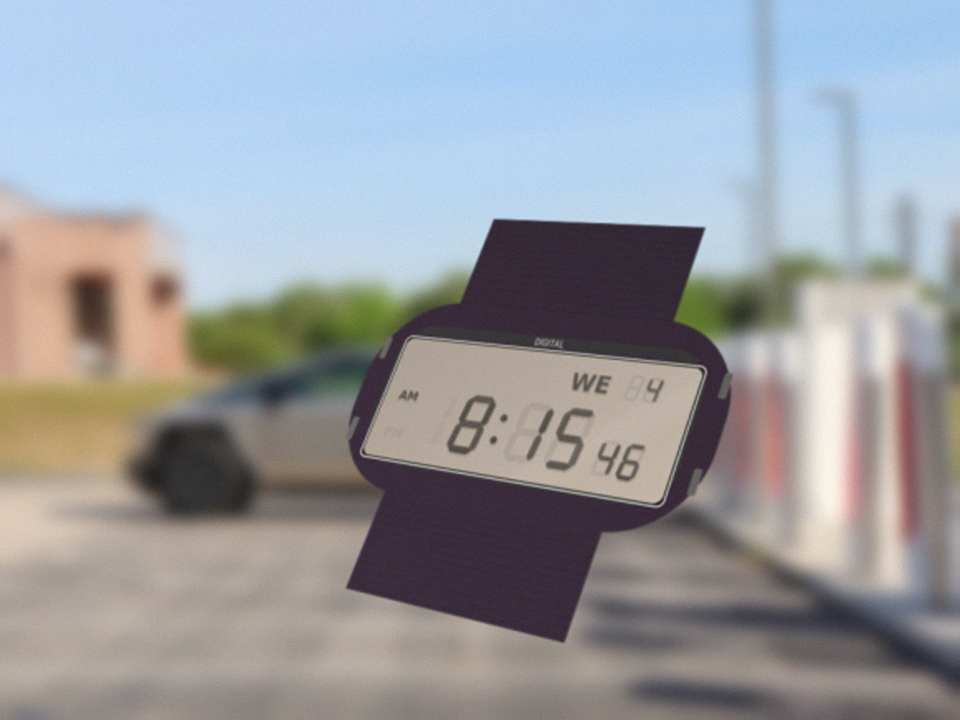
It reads 8:15:46
